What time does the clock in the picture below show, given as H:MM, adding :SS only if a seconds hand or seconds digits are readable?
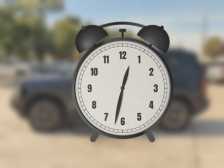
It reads 12:32
